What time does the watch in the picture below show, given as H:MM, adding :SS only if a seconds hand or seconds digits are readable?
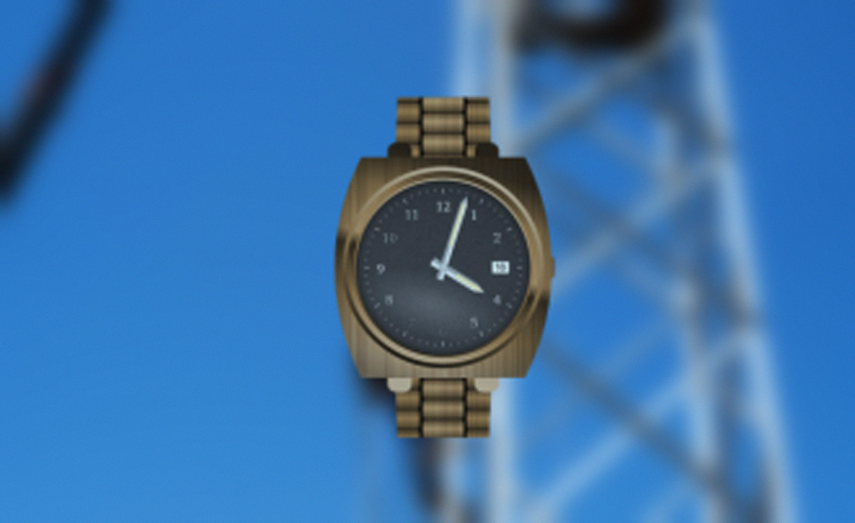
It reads 4:03
